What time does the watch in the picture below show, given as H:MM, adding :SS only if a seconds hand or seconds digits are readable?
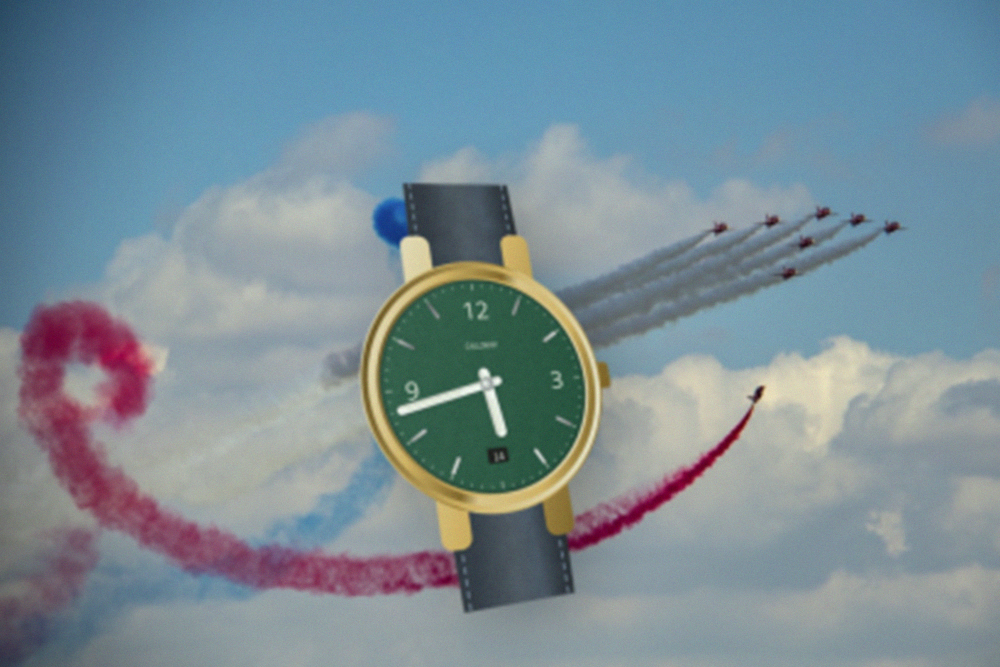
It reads 5:43
